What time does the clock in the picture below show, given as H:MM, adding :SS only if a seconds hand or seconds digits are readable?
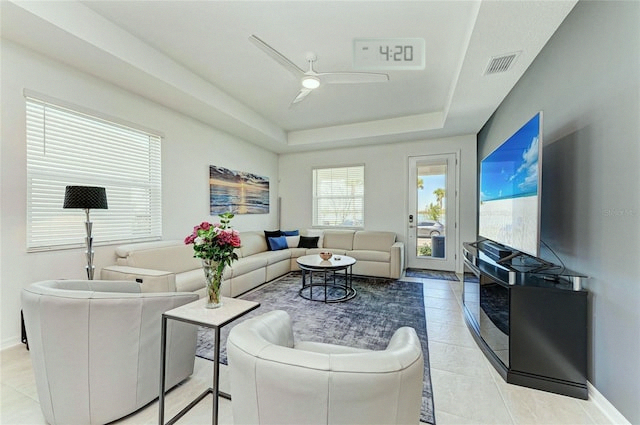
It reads 4:20
